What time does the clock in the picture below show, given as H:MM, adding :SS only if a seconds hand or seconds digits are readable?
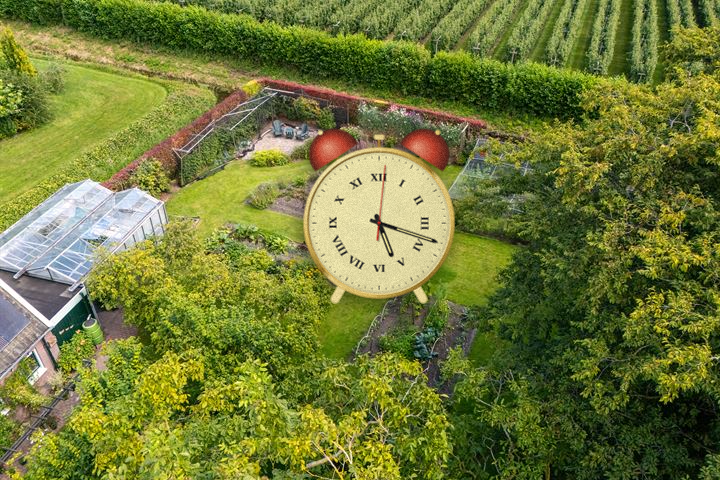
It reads 5:18:01
